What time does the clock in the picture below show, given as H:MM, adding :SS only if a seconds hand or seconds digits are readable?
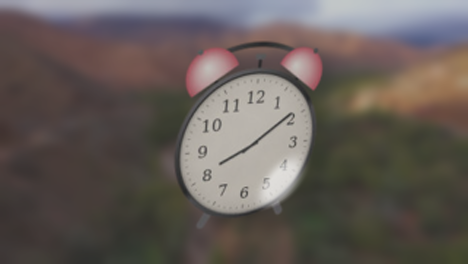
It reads 8:09
